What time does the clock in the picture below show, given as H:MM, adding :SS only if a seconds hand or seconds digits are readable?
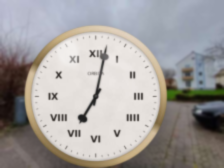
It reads 7:02
